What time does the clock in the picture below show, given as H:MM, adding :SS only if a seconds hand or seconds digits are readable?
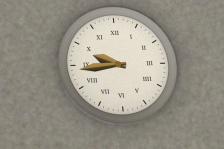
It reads 9:44
